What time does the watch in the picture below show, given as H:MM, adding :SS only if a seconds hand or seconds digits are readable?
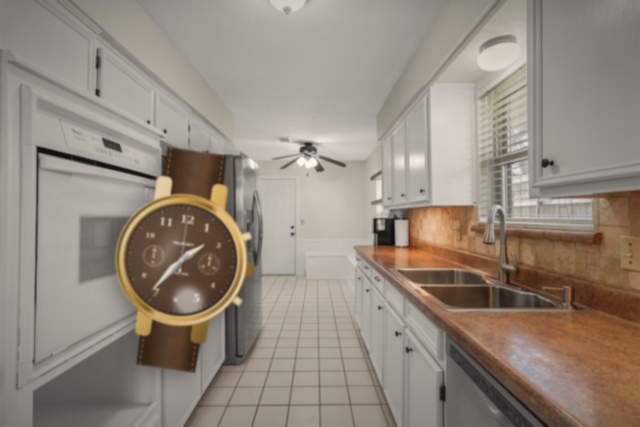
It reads 1:36
